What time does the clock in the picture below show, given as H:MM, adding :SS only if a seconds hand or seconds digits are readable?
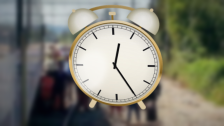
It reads 12:25
